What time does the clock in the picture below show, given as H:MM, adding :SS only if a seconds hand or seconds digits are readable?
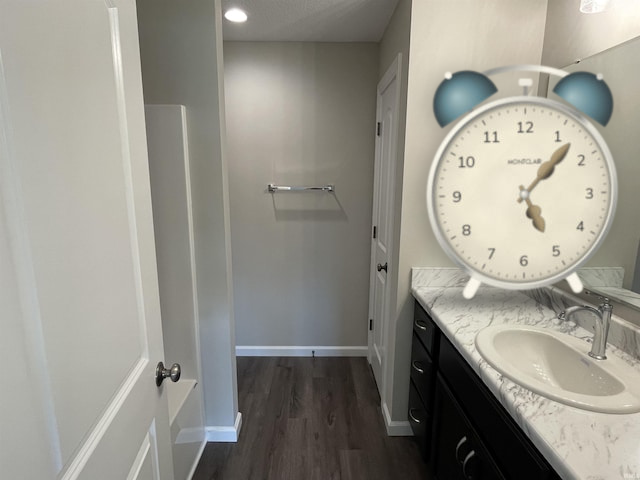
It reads 5:07
